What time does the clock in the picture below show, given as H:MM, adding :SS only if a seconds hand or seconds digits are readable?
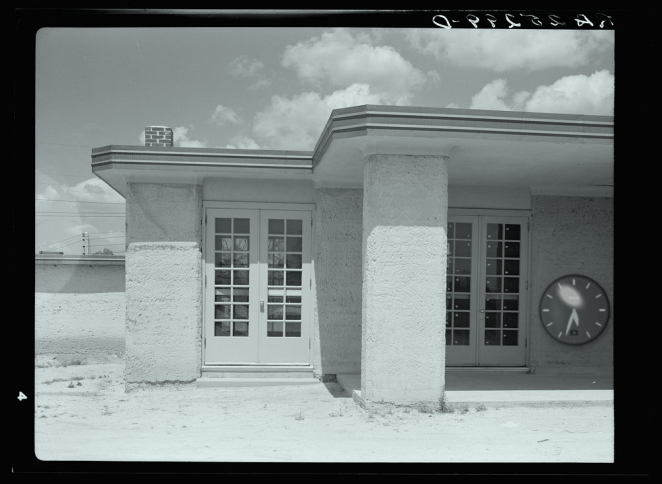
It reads 5:33
